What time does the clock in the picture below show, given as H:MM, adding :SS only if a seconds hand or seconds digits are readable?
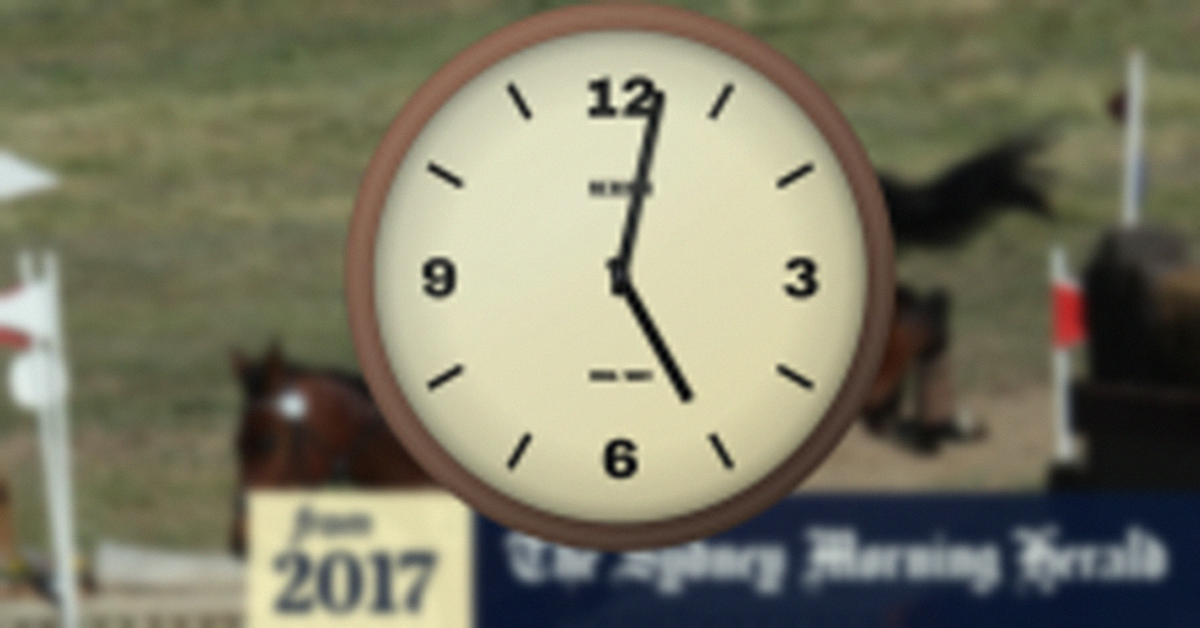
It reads 5:02
